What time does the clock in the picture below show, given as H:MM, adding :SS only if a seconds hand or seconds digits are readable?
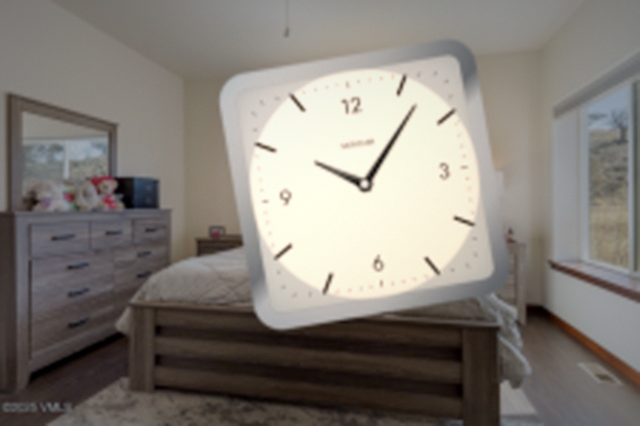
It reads 10:07
